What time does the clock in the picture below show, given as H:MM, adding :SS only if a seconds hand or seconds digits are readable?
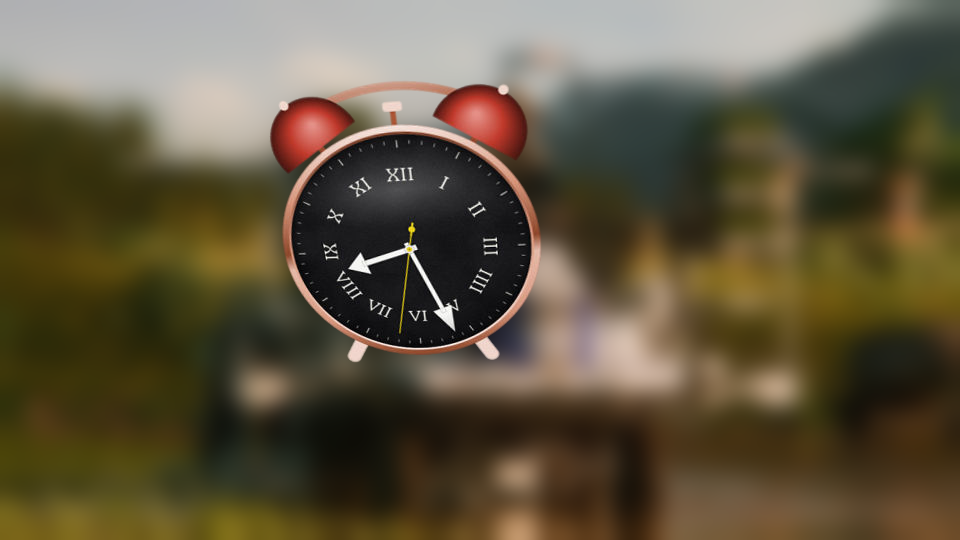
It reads 8:26:32
